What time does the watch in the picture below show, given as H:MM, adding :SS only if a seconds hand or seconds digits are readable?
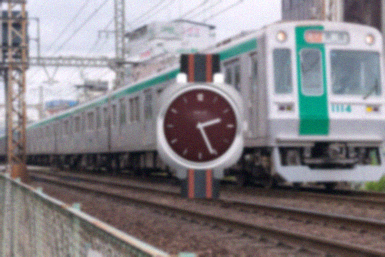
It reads 2:26
